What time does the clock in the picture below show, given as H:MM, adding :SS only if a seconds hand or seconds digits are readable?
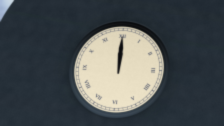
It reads 12:00
